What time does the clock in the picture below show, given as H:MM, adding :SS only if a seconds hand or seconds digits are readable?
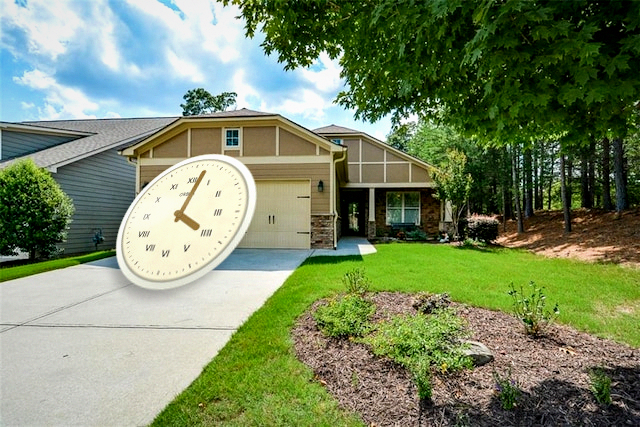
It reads 4:02
